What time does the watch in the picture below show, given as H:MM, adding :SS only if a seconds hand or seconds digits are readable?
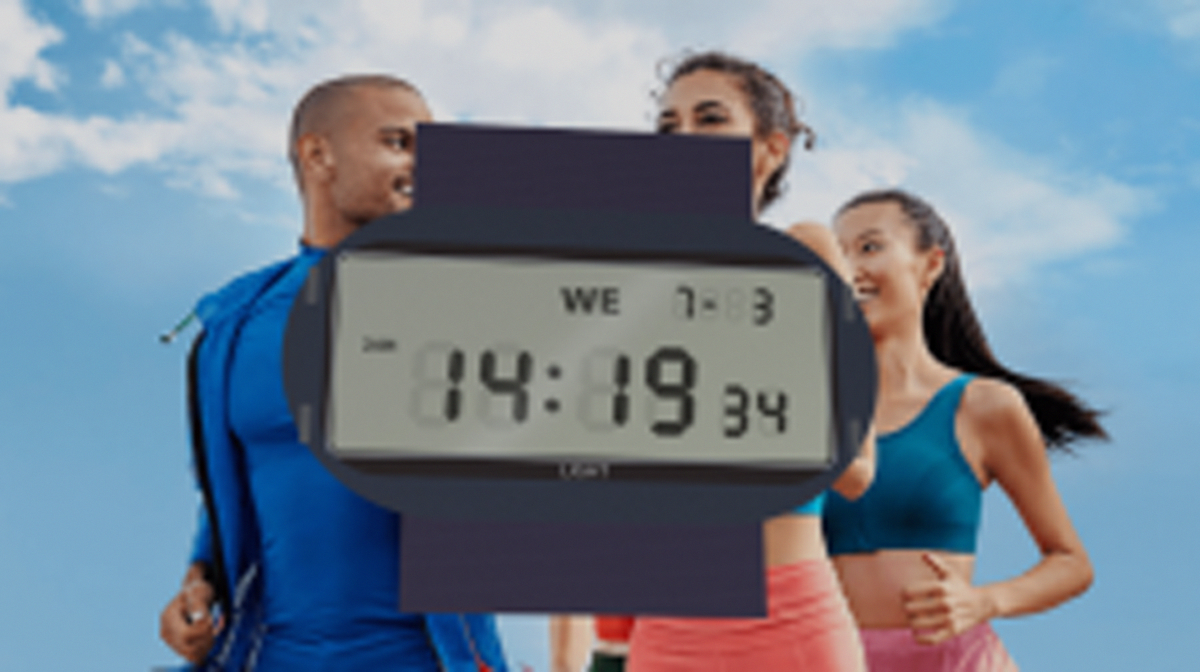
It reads 14:19:34
